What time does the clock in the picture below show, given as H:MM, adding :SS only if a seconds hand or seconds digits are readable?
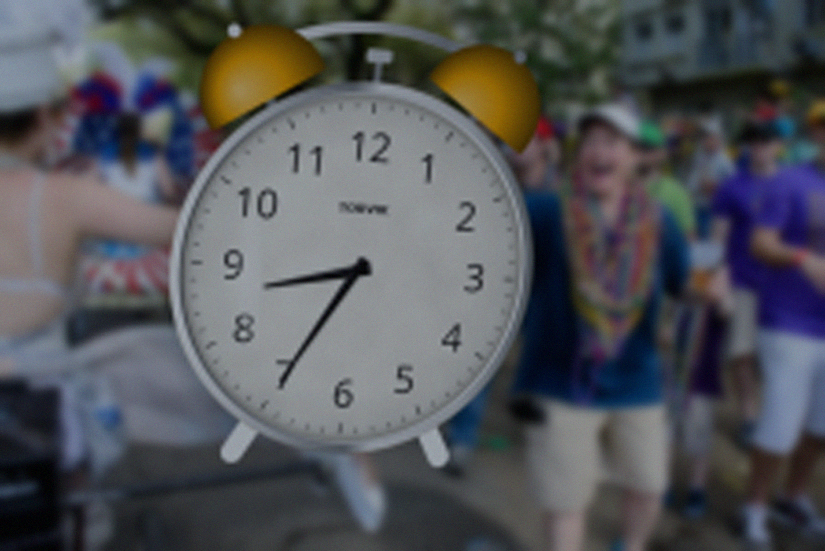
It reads 8:35
